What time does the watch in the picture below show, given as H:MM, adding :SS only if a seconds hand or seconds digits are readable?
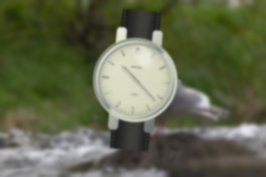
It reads 10:22
